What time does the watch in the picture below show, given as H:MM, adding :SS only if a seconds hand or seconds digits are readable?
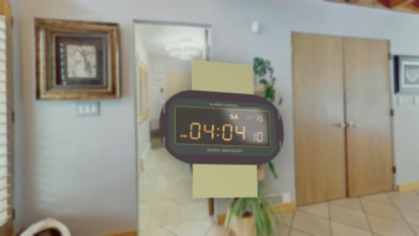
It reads 4:04:10
